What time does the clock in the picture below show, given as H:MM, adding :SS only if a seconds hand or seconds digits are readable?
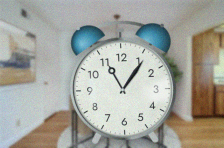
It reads 11:06
